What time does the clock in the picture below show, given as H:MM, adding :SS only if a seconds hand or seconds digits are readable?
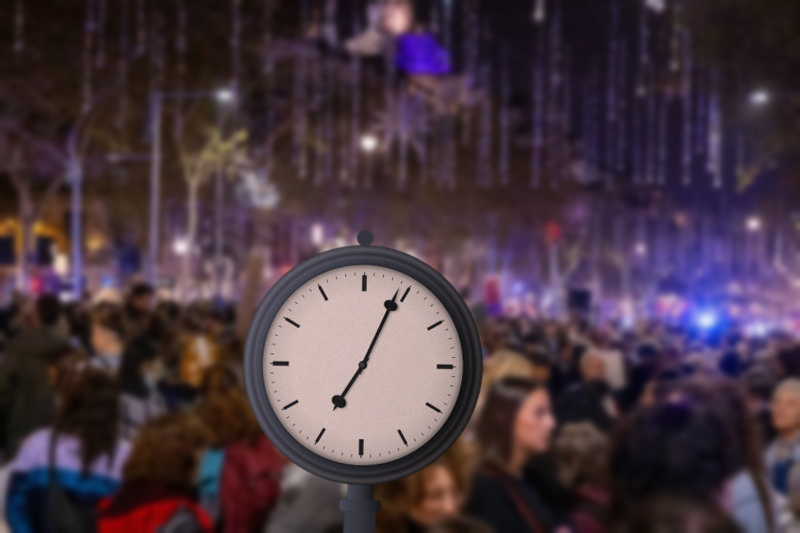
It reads 7:04
